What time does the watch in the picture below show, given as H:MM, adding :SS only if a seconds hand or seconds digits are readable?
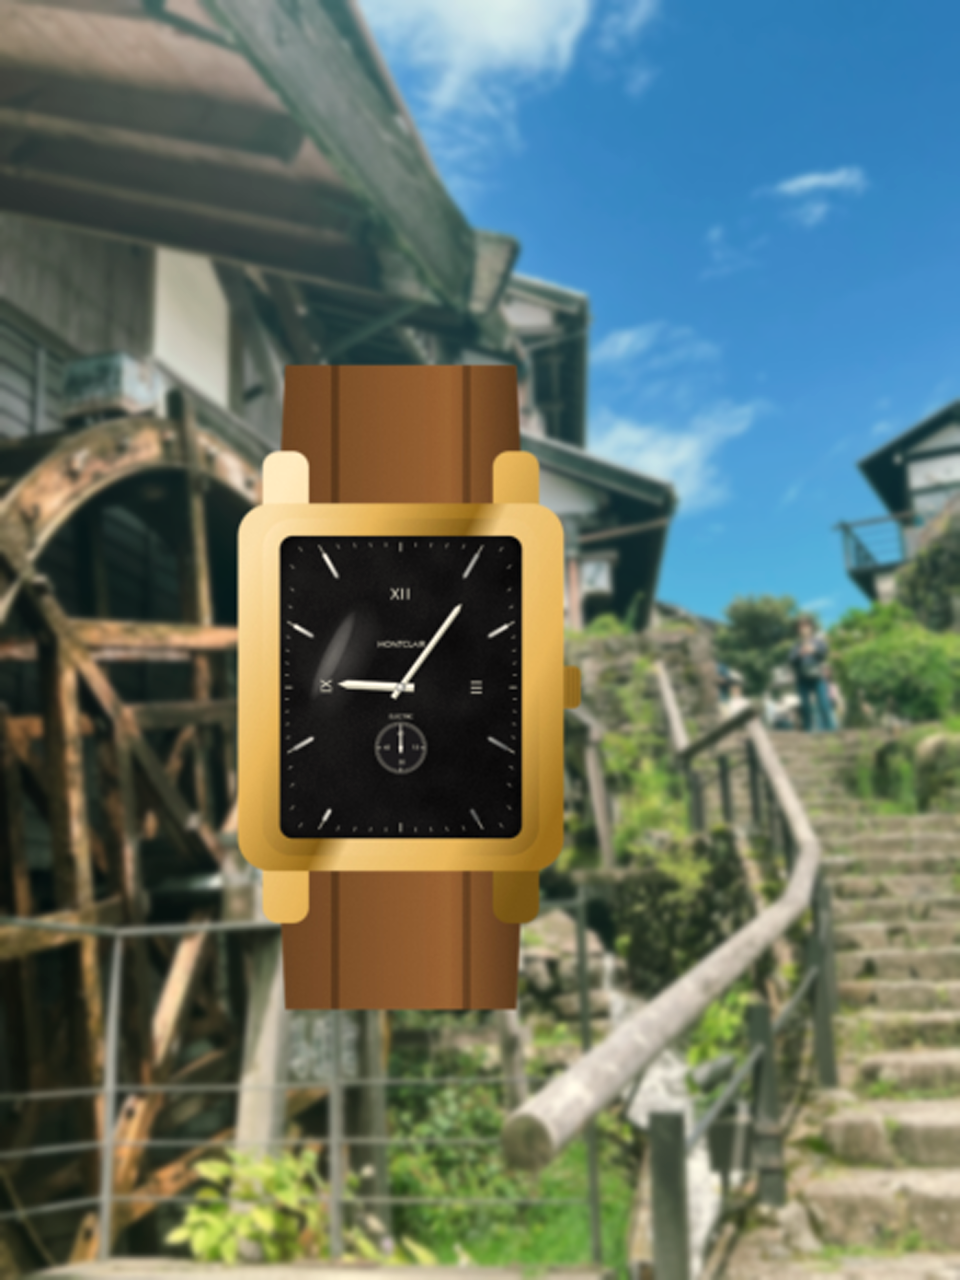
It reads 9:06
